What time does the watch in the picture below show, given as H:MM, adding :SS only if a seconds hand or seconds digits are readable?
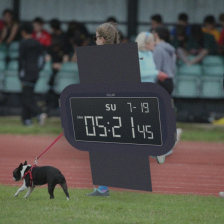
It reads 5:21:45
